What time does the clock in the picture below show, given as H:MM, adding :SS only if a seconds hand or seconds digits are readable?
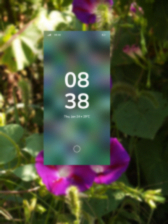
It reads 8:38
